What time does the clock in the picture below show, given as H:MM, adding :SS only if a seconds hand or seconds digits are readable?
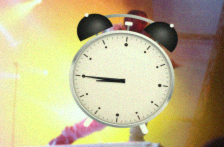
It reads 8:45
